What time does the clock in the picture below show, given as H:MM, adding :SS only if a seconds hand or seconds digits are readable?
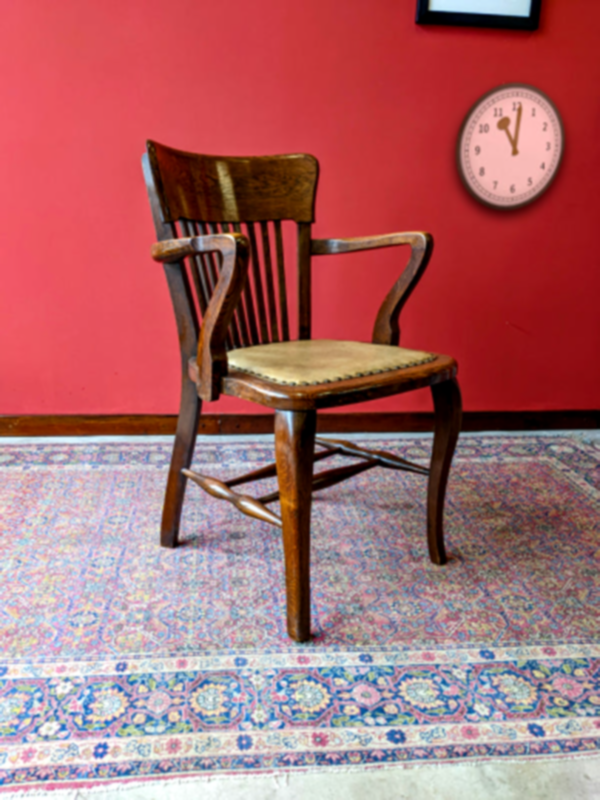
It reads 11:01
